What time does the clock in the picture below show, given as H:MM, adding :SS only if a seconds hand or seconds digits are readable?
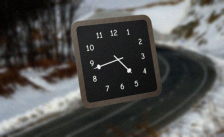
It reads 4:43
